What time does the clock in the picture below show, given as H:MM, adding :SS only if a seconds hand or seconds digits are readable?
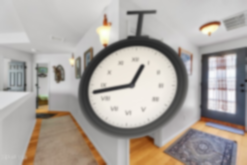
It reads 12:43
